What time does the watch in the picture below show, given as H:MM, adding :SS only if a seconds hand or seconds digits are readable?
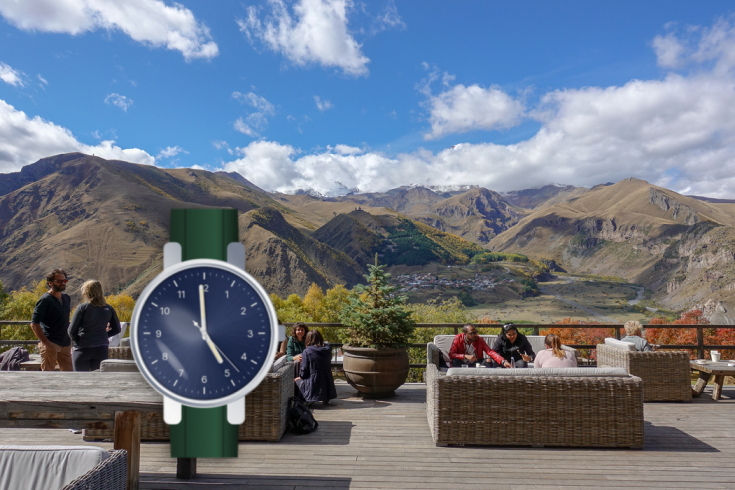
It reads 4:59:23
